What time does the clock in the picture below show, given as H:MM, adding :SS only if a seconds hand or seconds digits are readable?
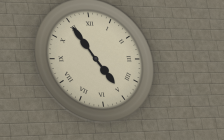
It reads 4:55
